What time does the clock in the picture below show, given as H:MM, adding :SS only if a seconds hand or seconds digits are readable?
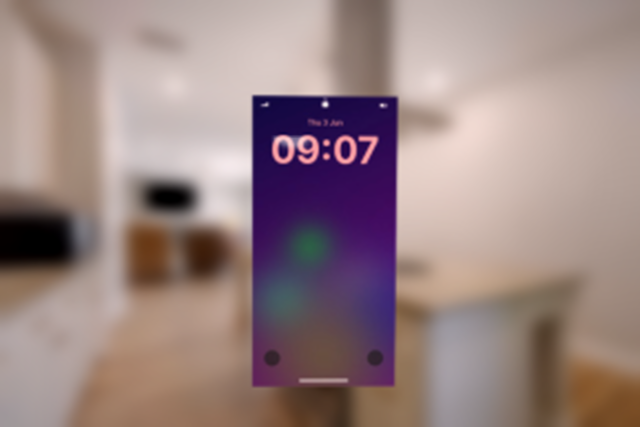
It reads 9:07
